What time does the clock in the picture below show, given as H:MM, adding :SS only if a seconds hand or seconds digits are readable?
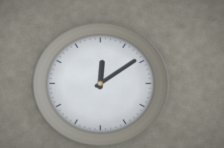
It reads 12:09
